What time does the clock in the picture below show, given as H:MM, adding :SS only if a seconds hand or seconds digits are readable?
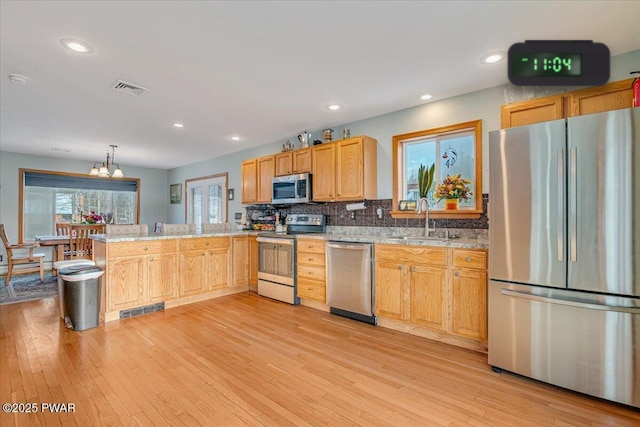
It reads 11:04
